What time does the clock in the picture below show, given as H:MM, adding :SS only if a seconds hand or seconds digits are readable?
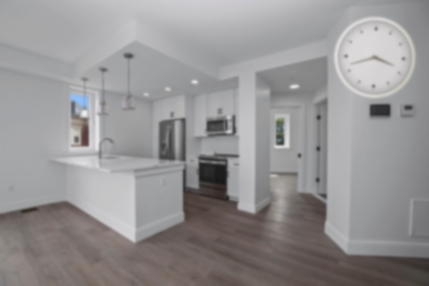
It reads 3:42
